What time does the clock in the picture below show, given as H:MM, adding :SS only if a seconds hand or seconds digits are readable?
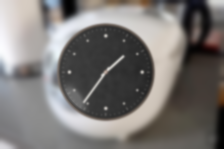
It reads 1:36
